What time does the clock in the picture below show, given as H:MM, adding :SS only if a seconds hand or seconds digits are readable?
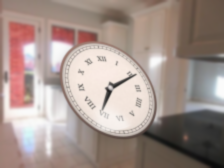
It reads 7:11
